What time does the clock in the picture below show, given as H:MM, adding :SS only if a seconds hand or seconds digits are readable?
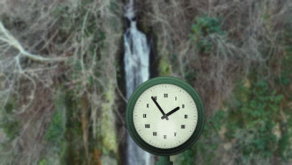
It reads 1:54
